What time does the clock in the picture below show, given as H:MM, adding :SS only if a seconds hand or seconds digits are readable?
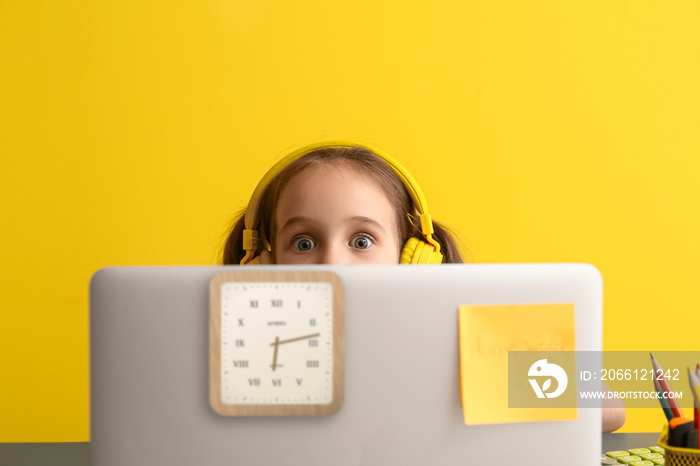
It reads 6:13
